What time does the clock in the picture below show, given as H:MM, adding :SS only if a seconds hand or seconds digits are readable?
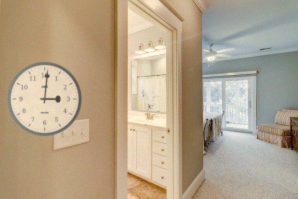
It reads 3:01
